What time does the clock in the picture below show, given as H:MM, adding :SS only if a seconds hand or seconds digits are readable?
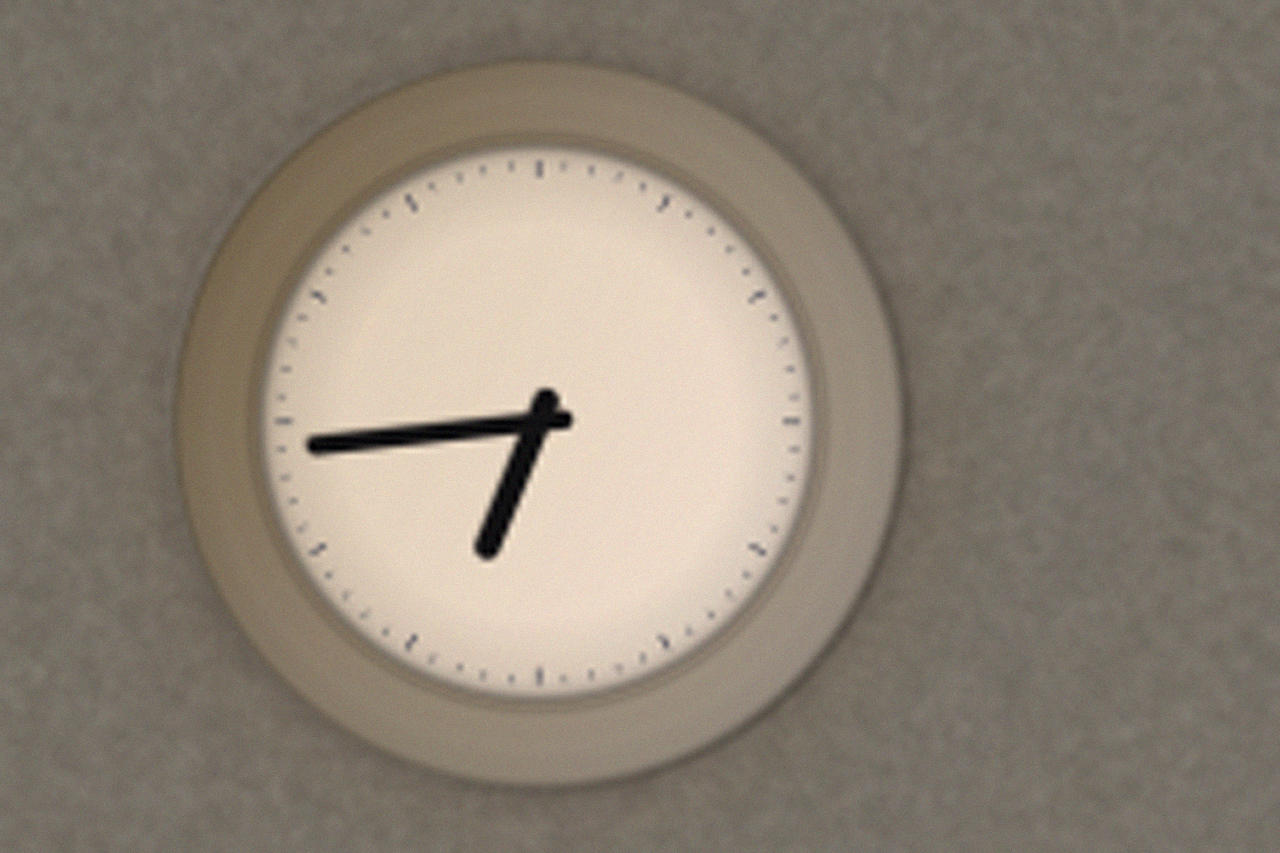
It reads 6:44
